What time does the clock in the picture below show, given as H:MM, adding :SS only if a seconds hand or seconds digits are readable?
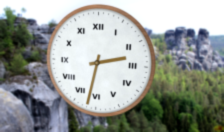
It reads 2:32
